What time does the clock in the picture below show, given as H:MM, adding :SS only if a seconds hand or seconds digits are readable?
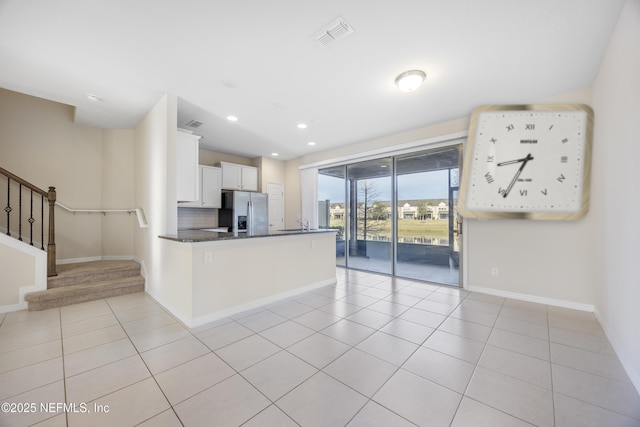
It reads 8:34
